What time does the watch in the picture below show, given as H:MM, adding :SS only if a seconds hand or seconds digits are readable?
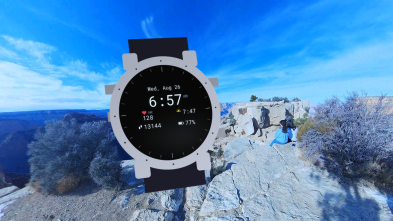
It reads 6:57
